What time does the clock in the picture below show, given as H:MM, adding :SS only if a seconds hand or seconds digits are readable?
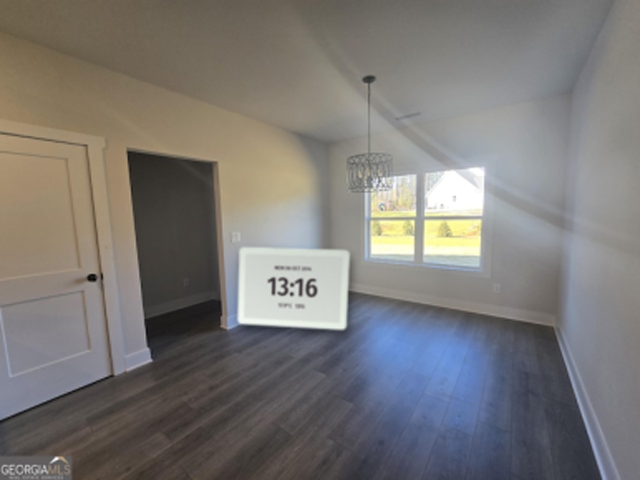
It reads 13:16
